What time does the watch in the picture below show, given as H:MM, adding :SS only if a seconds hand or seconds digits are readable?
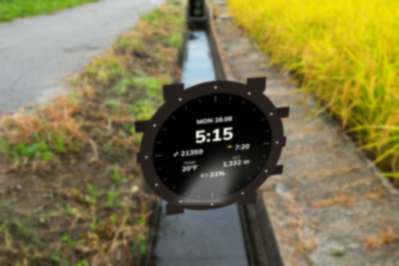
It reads 5:15
